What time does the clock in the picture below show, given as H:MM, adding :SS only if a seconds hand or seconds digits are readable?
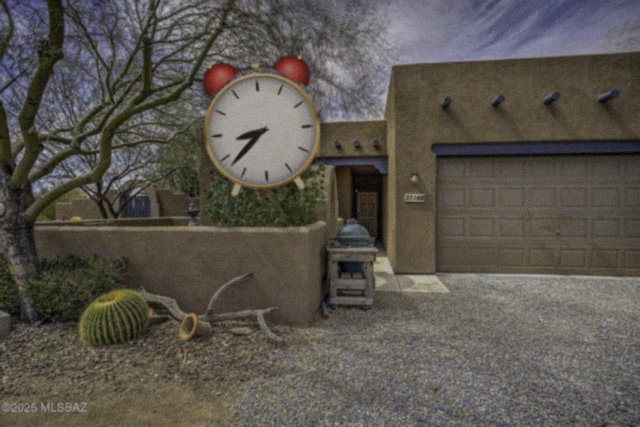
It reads 8:38
